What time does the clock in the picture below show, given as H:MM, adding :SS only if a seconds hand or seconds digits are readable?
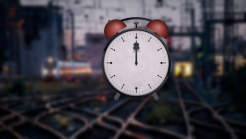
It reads 12:00
